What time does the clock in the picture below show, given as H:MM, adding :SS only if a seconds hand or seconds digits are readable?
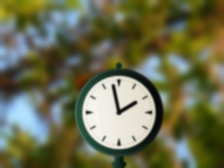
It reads 1:58
